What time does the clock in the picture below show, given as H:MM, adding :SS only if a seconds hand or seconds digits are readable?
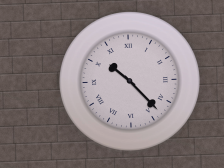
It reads 10:23
